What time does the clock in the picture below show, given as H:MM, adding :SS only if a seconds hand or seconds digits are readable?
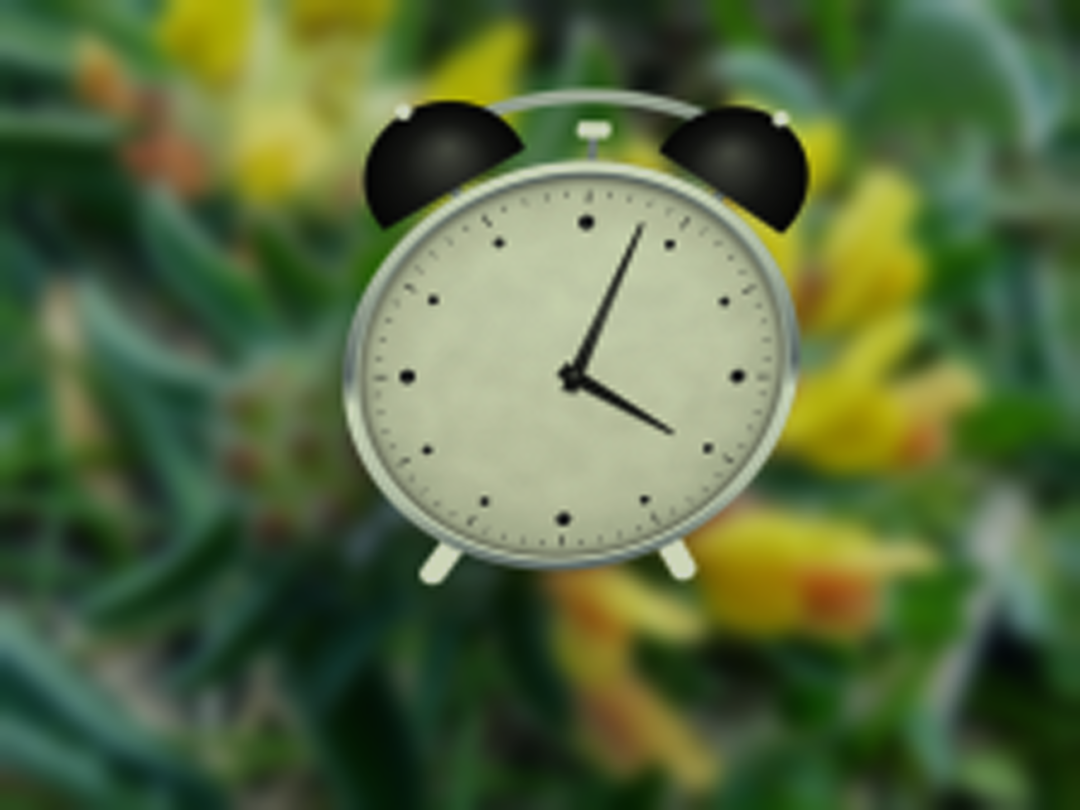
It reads 4:03
